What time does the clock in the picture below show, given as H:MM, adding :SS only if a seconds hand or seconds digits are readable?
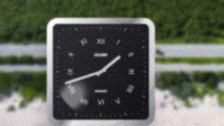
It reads 1:42
